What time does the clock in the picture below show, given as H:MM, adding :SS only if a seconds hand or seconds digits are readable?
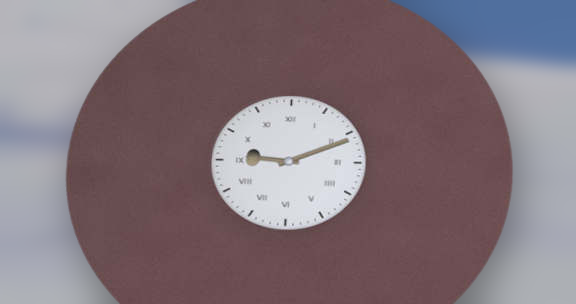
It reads 9:11
